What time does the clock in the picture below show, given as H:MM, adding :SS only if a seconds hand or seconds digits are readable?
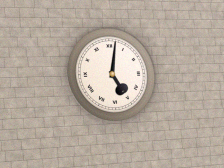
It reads 5:02
